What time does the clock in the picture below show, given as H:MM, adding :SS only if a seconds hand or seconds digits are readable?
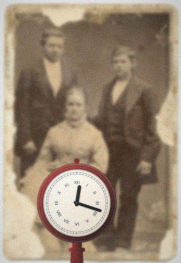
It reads 12:18
